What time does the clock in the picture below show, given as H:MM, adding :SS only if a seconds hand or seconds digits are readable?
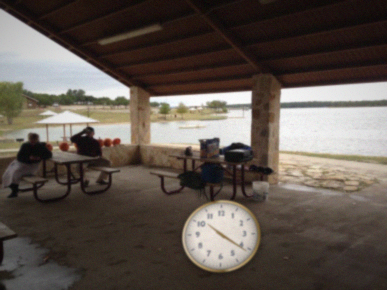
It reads 10:21
